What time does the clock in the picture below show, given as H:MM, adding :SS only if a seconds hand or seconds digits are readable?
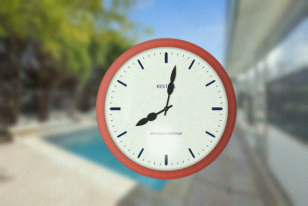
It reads 8:02
